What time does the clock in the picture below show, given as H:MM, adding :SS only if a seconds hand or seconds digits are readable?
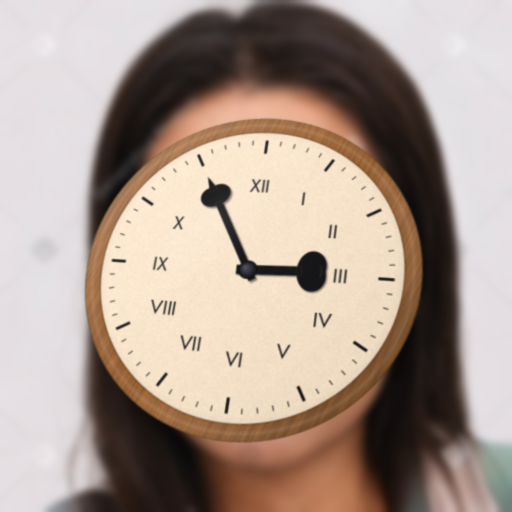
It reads 2:55
